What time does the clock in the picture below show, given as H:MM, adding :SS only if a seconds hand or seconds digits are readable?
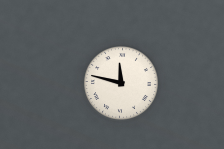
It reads 11:47
